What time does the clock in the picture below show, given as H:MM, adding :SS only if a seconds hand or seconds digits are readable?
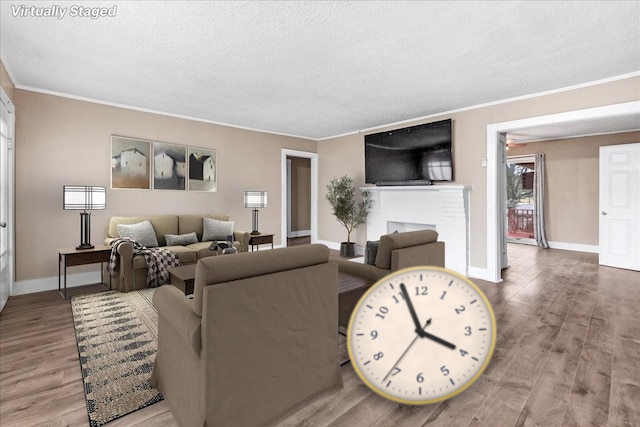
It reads 3:56:36
